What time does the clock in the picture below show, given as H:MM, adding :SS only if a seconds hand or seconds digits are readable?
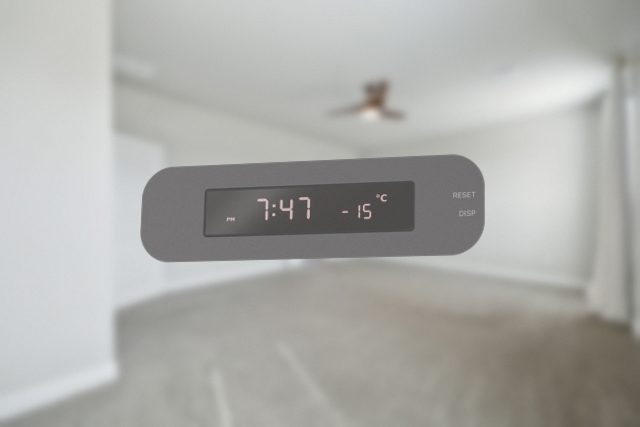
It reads 7:47
